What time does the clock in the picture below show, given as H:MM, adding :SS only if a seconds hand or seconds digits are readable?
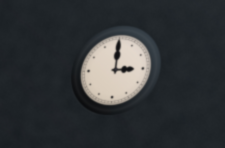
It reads 3:00
